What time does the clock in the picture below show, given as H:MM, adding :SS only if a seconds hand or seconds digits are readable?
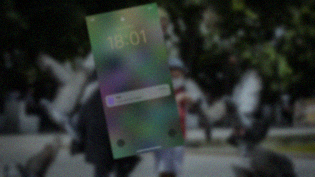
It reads 18:01
